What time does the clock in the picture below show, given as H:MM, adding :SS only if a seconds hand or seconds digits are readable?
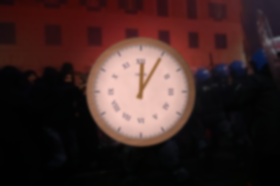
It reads 12:05
